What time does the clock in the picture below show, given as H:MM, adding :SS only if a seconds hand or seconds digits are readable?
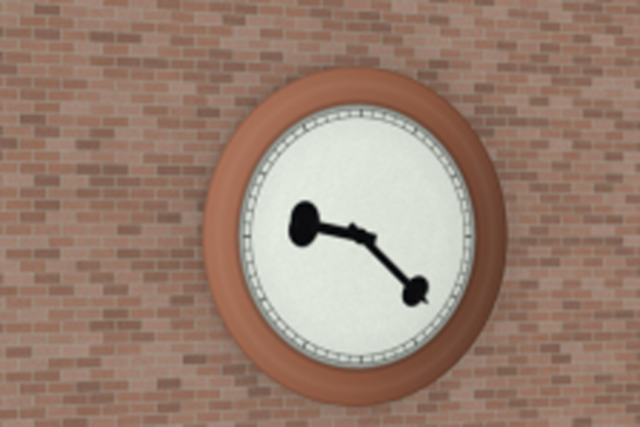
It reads 9:22
